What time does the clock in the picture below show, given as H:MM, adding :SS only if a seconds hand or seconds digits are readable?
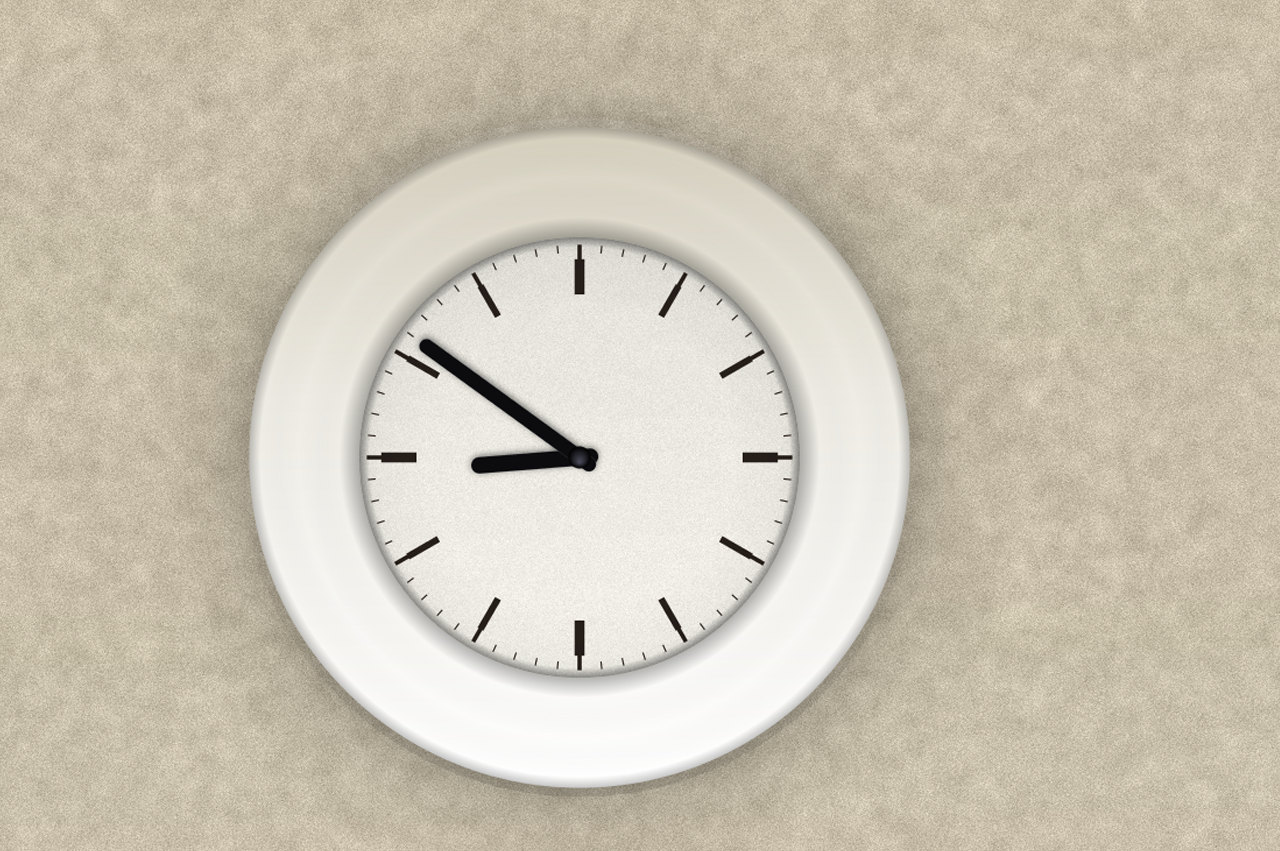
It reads 8:51
